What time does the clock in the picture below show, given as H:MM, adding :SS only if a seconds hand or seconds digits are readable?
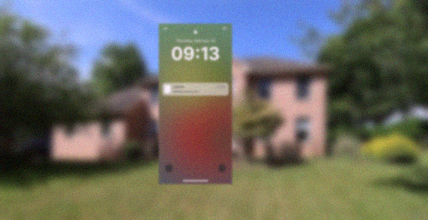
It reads 9:13
